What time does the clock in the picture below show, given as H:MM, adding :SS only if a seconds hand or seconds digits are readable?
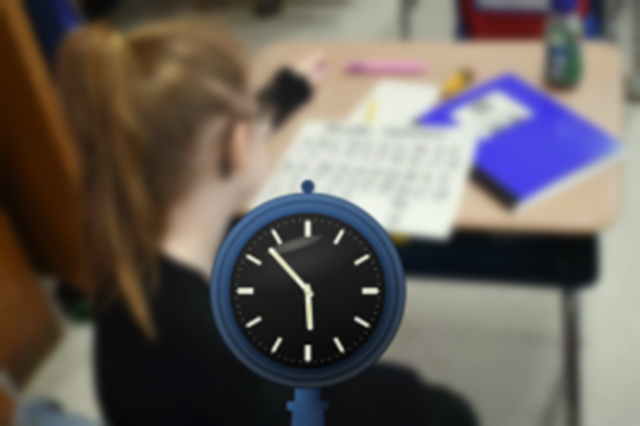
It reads 5:53
